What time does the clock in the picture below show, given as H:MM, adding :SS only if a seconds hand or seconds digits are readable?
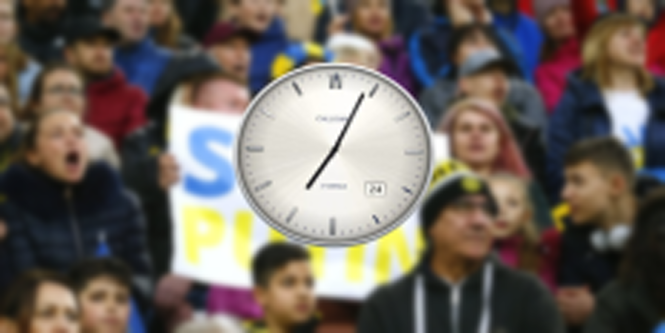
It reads 7:04
